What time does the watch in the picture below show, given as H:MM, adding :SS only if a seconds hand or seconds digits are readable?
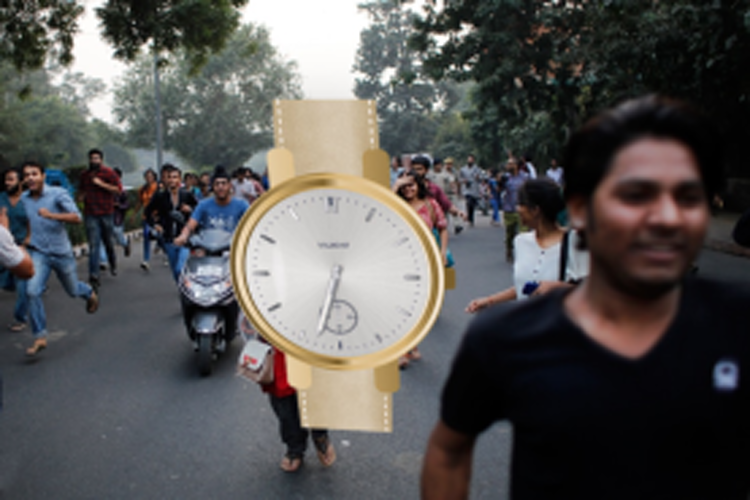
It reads 6:33
